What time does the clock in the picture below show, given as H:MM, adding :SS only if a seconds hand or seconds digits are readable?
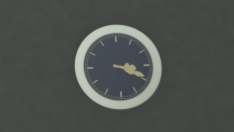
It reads 3:19
